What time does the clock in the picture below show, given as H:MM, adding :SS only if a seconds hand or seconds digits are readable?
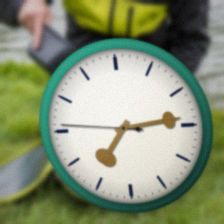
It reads 7:13:46
